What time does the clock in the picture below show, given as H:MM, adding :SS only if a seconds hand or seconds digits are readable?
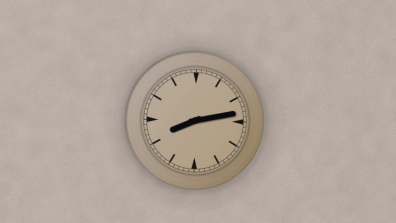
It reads 8:13
